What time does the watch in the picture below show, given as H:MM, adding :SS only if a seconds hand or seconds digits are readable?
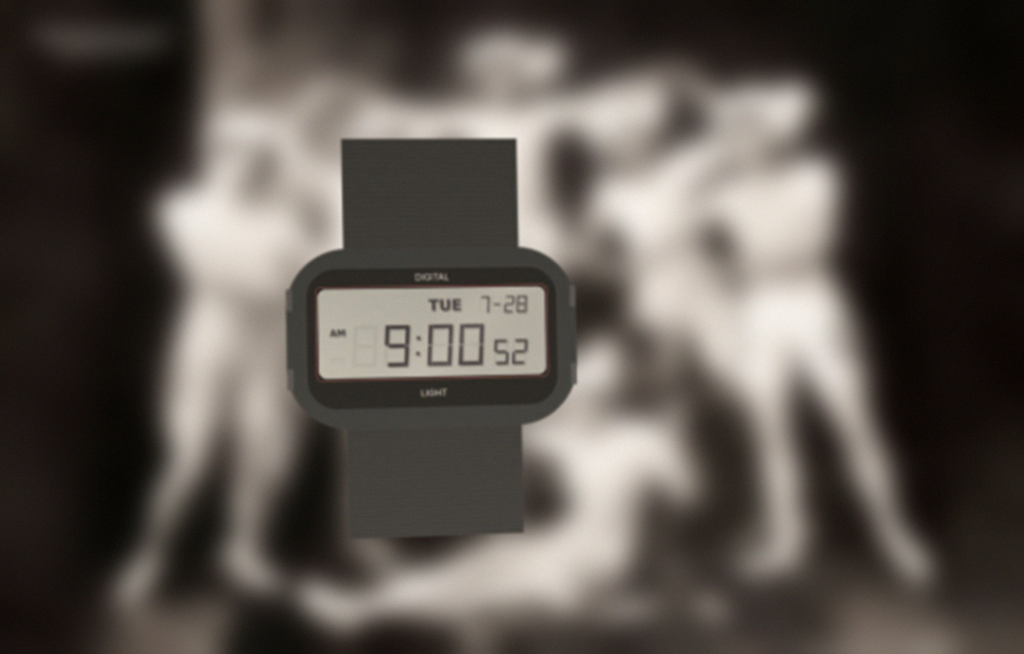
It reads 9:00:52
